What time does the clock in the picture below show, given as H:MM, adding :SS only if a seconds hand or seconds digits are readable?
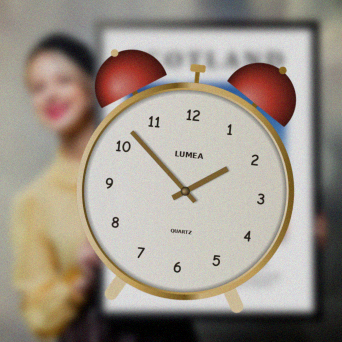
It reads 1:52
